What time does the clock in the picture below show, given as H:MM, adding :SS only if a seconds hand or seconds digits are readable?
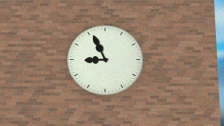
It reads 8:56
